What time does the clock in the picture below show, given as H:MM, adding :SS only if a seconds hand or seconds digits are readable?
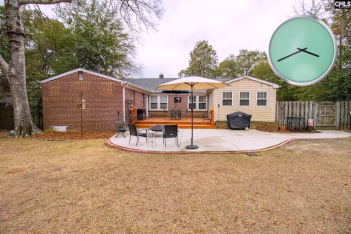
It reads 3:41
